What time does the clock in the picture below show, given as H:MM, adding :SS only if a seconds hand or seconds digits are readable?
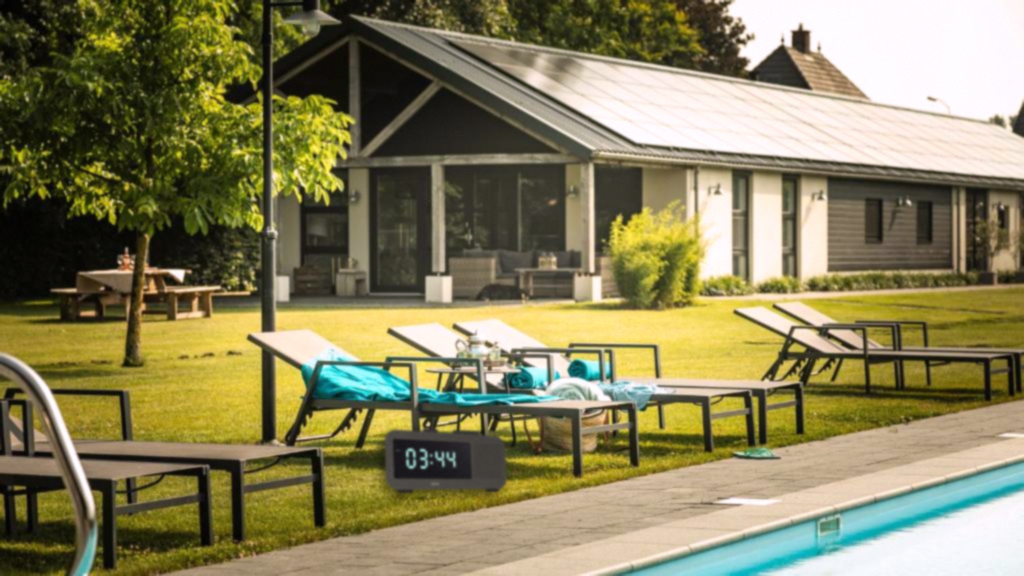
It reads 3:44
